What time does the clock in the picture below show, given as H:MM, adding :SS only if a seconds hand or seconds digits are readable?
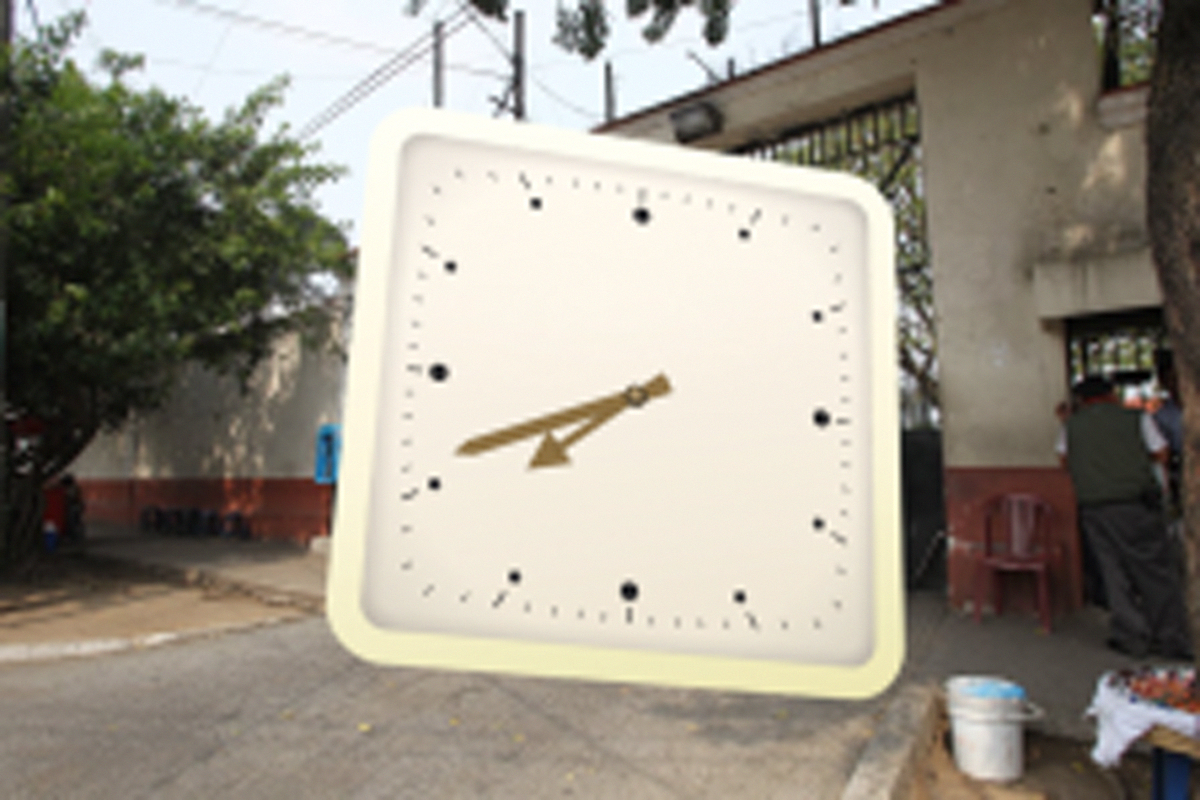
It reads 7:41
